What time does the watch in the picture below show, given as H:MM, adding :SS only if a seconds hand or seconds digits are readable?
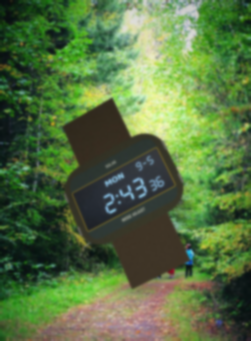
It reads 2:43
